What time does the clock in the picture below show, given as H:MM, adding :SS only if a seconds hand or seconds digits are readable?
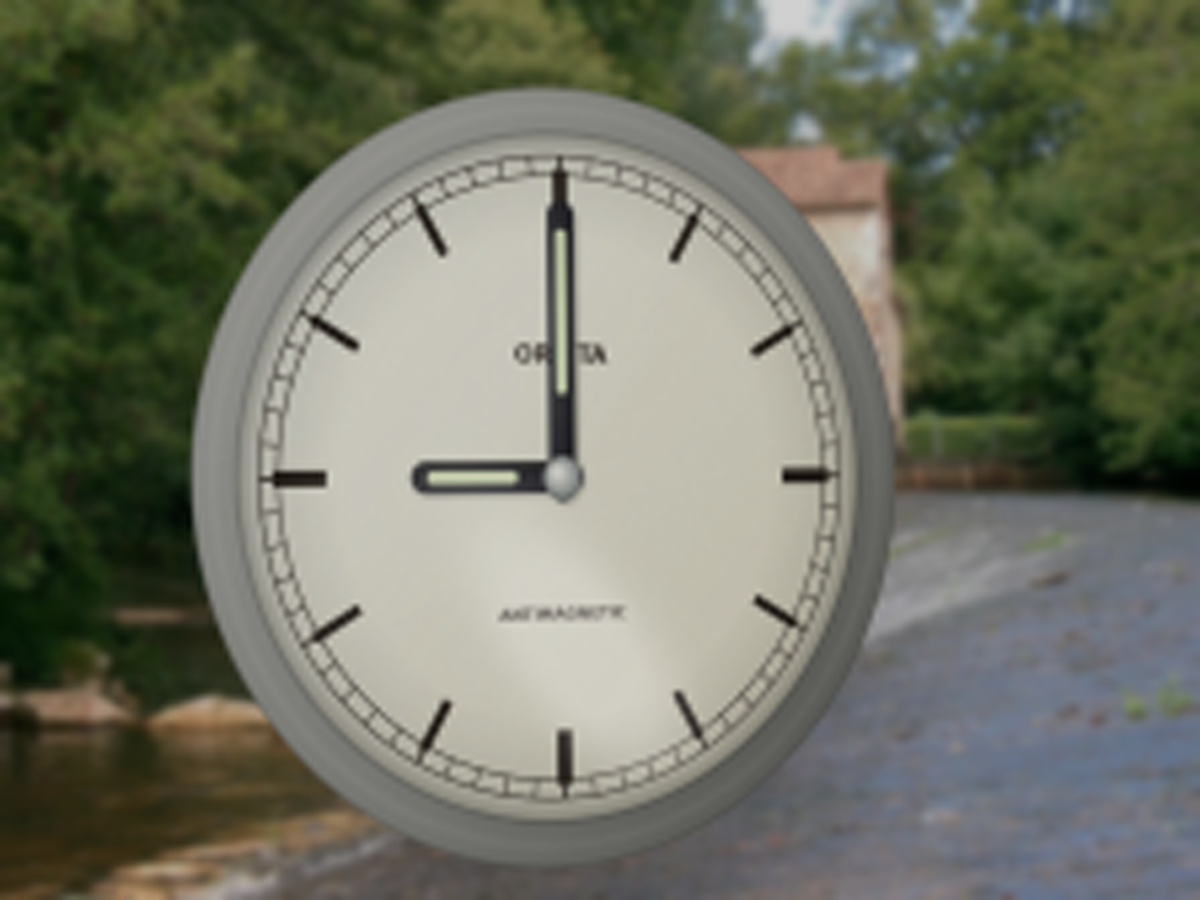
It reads 9:00
